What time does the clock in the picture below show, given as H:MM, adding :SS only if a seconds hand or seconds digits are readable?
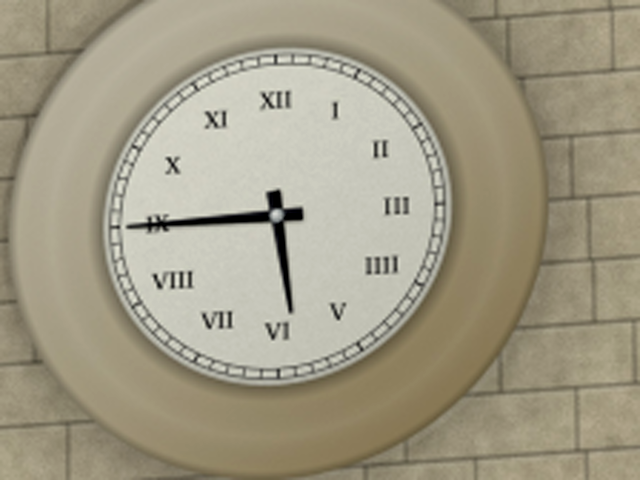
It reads 5:45
